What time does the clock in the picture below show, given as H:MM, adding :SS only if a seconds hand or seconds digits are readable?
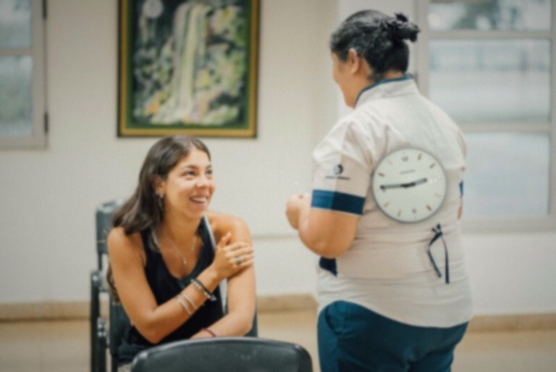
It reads 2:46
